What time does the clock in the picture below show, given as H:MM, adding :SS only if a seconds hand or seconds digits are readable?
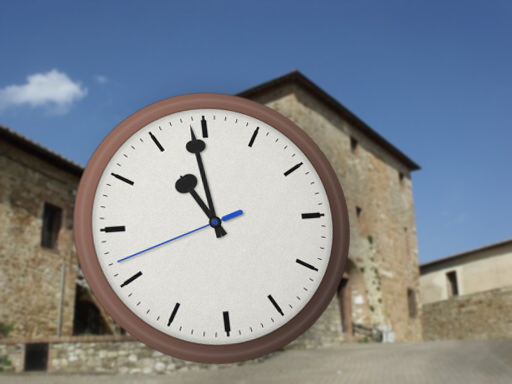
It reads 10:58:42
